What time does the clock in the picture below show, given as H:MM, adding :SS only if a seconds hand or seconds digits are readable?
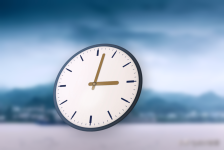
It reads 3:02
